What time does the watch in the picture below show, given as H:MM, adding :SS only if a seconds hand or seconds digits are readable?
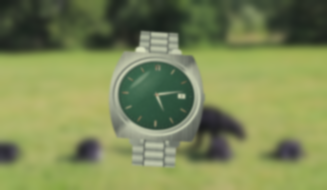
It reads 5:13
